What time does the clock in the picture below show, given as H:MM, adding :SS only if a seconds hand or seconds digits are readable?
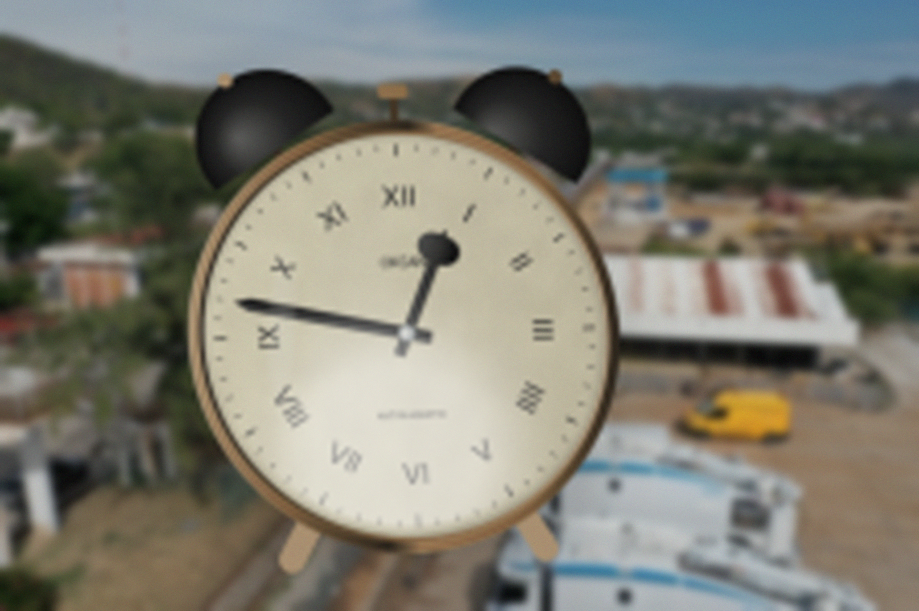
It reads 12:47
